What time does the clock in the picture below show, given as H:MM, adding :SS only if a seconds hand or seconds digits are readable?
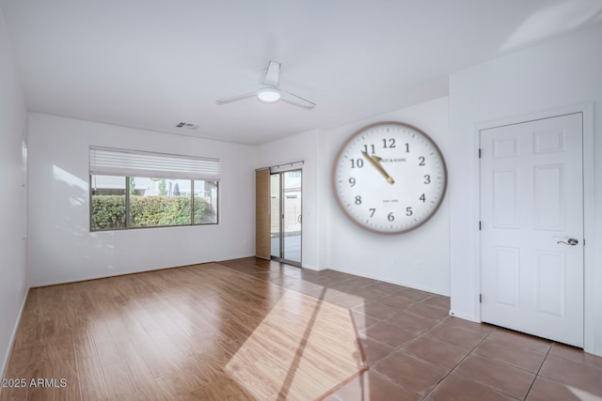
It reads 10:53
